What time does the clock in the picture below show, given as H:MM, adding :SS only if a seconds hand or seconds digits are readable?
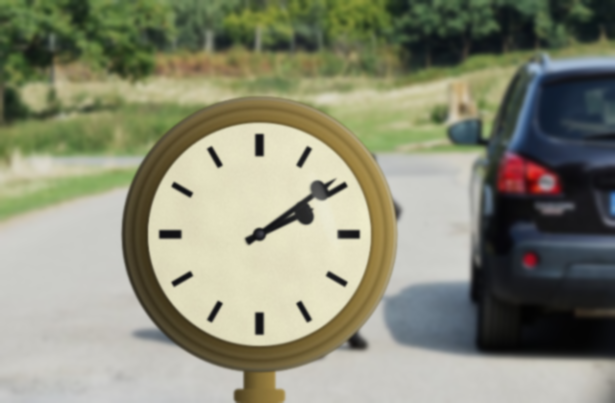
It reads 2:09
